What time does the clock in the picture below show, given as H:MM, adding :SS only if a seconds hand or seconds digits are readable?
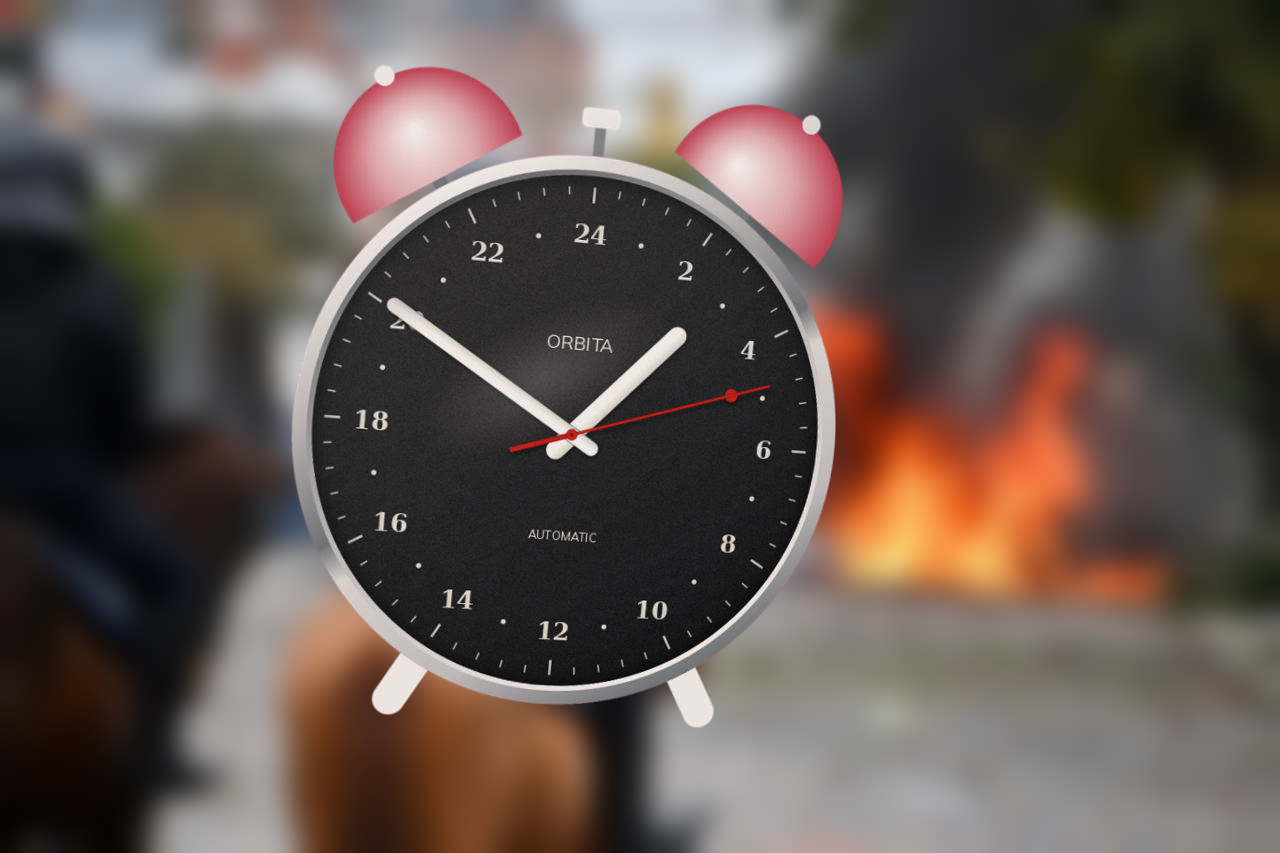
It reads 2:50:12
